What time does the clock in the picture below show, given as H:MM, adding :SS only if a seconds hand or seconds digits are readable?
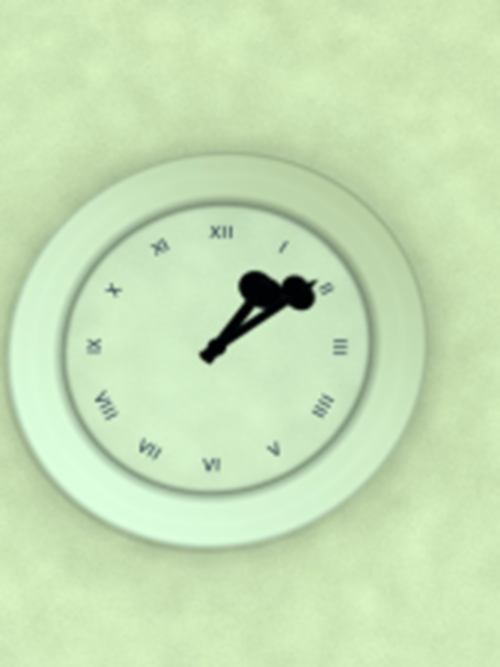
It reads 1:09
